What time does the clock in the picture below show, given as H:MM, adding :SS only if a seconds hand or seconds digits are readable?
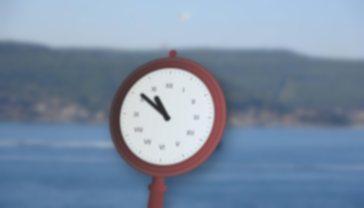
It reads 10:51
